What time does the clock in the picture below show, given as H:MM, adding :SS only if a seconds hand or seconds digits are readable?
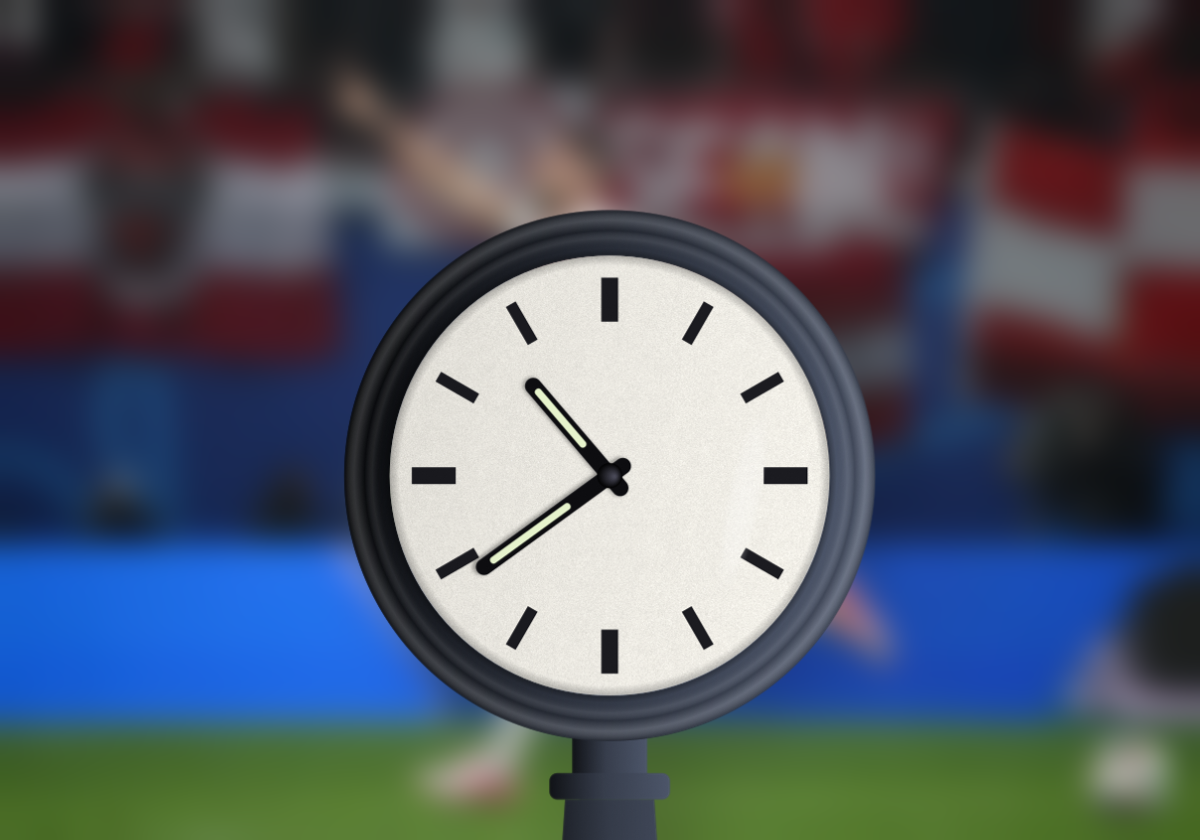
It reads 10:39
